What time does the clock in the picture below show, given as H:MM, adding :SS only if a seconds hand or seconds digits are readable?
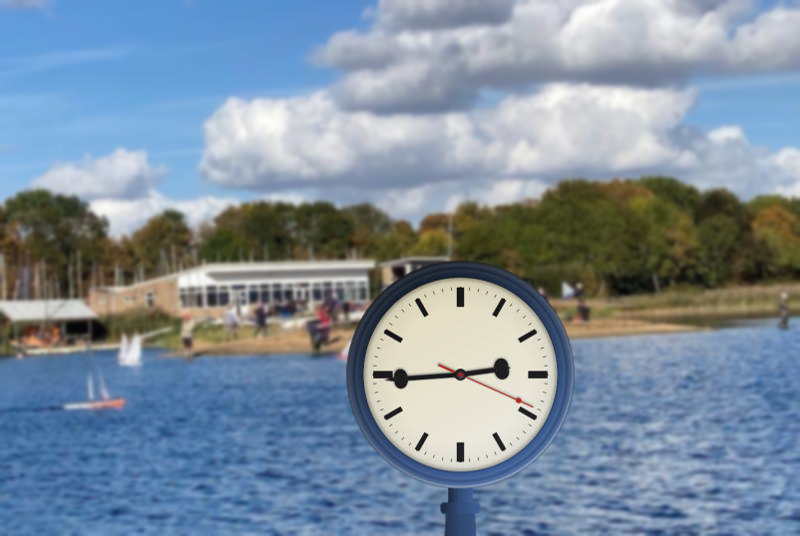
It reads 2:44:19
